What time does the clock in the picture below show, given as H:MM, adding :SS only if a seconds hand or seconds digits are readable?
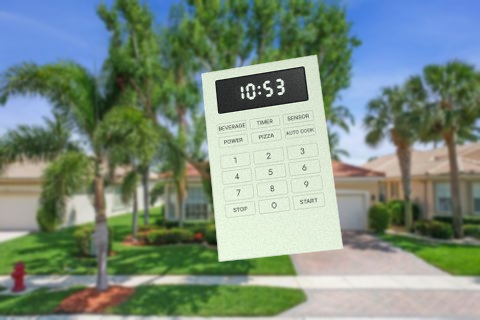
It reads 10:53
